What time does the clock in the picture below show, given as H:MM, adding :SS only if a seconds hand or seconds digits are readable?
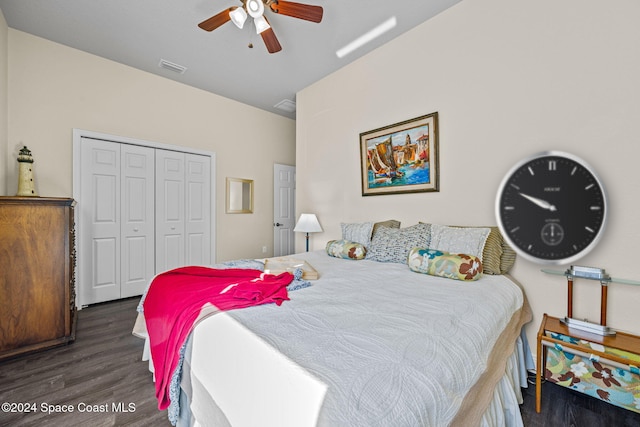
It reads 9:49
